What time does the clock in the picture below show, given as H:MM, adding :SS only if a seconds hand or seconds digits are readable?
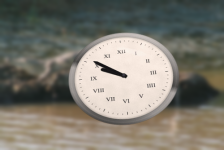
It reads 9:51
